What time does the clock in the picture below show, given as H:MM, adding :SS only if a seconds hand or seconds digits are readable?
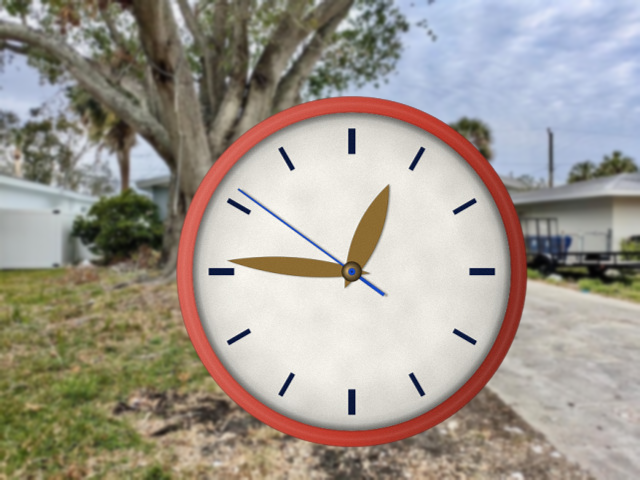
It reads 12:45:51
